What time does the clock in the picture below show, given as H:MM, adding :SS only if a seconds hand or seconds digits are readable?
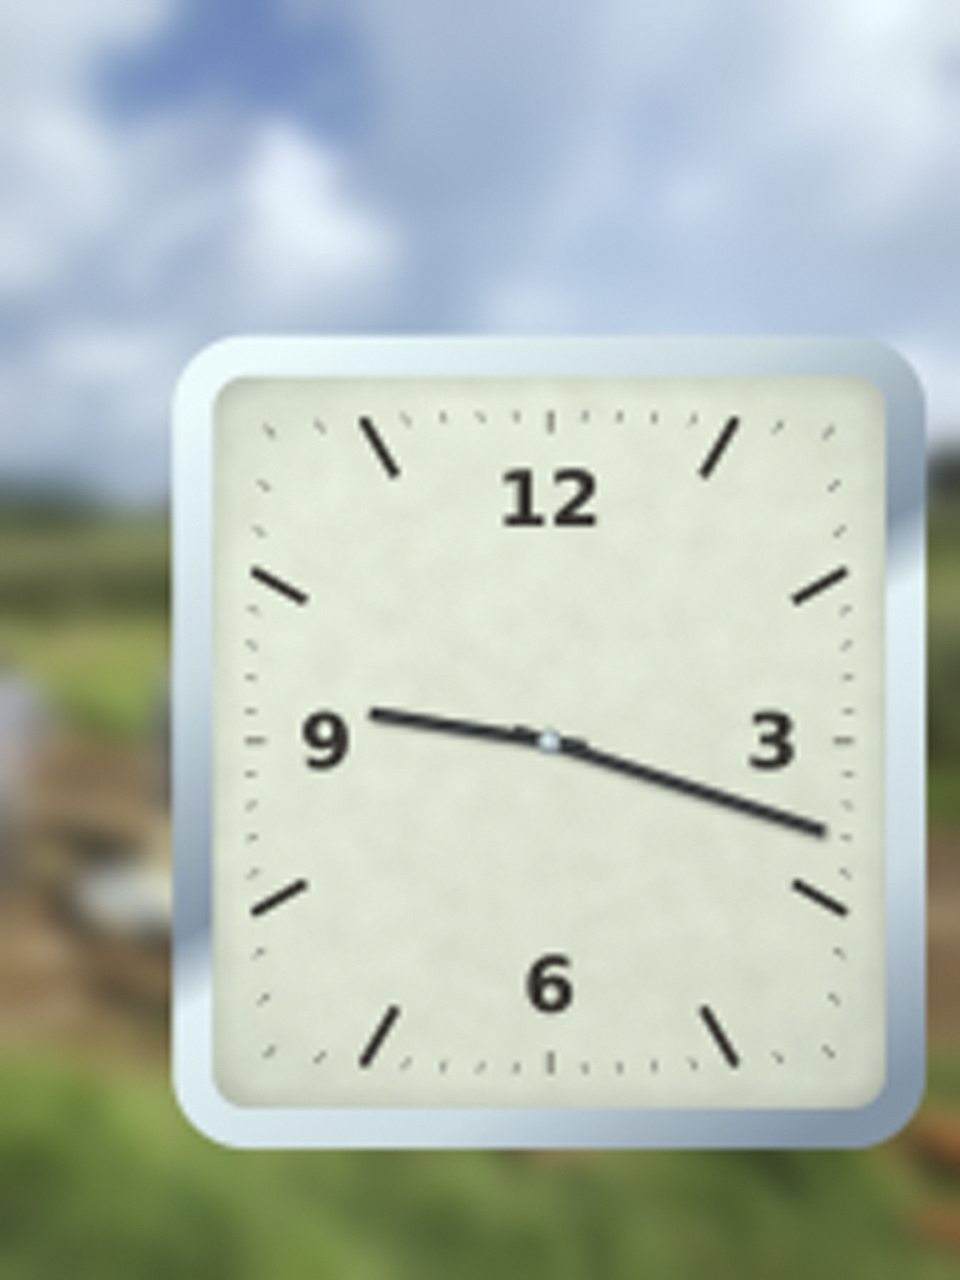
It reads 9:18
